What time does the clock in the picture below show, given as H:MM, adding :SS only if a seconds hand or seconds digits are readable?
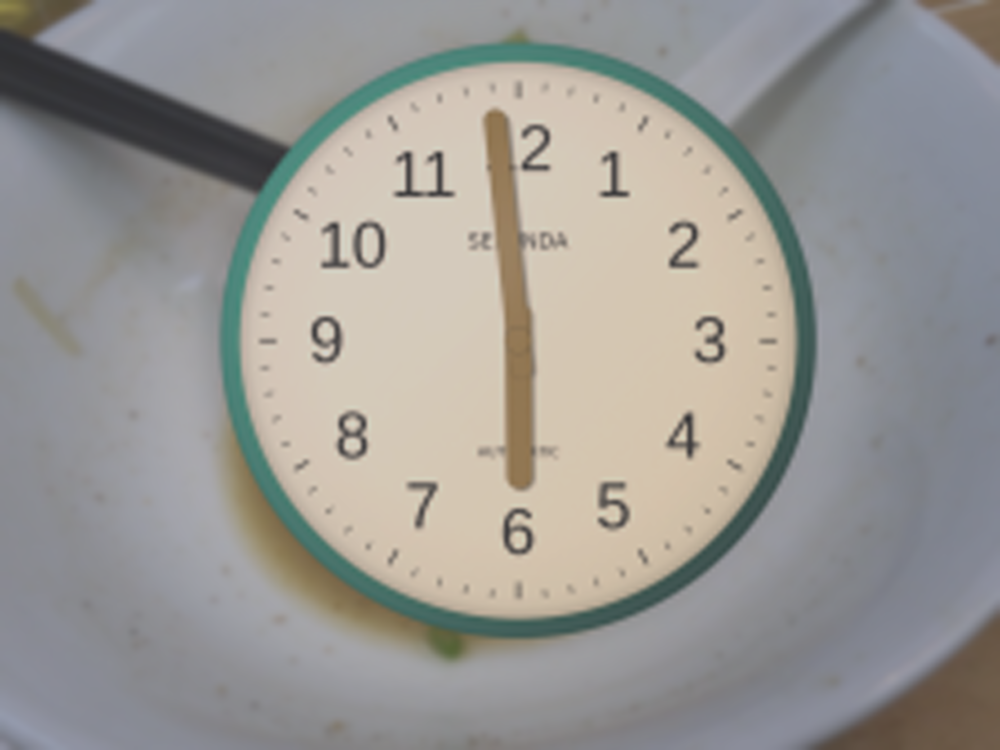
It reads 5:59
